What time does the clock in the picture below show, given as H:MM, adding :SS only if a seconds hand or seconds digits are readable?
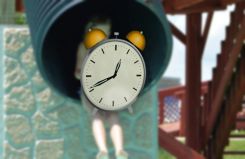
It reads 12:41
